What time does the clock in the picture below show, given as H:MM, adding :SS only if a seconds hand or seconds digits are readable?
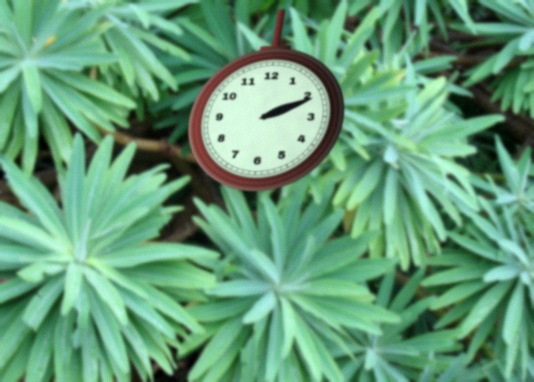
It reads 2:11
